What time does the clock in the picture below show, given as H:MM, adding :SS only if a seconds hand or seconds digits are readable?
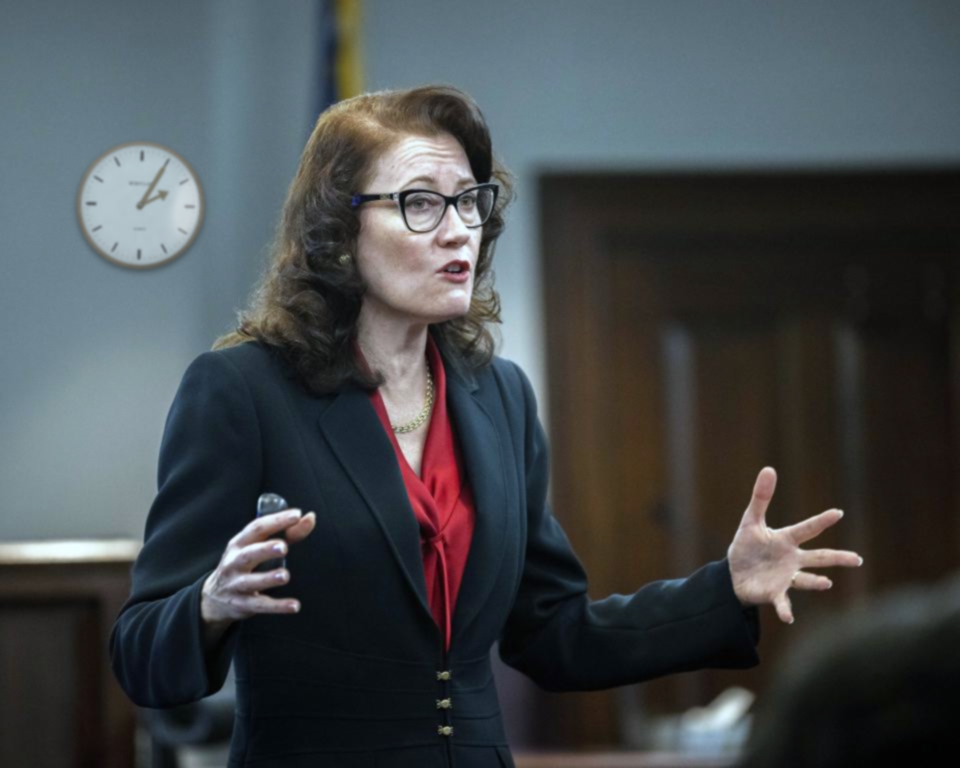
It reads 2:05
